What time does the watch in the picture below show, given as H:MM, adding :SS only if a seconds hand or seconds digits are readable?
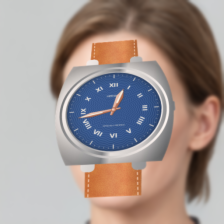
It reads 12:43
